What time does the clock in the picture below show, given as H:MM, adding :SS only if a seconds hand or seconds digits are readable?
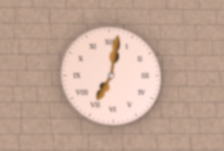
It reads 7:02
